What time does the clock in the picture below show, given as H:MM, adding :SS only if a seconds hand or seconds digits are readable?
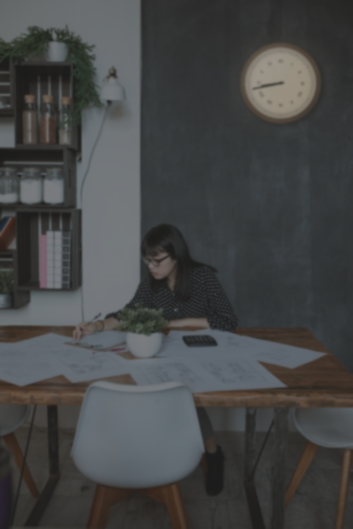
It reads 8:43
